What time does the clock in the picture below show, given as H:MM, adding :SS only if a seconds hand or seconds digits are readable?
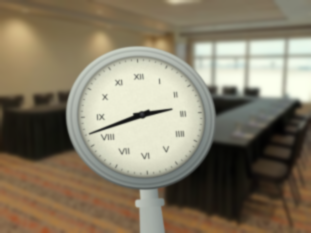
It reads 2:42
